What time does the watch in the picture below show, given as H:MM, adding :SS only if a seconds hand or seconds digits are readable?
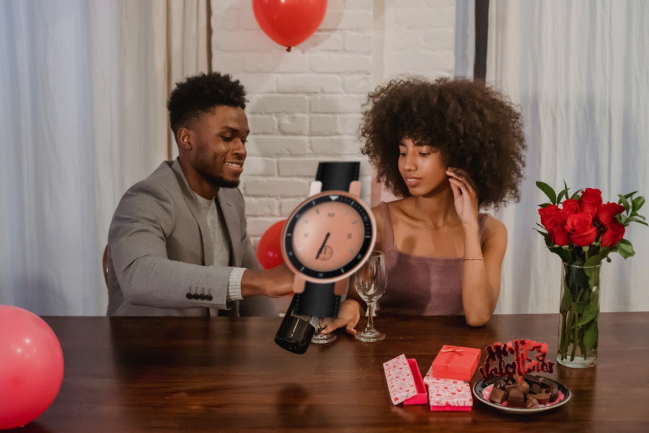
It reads 6:33
